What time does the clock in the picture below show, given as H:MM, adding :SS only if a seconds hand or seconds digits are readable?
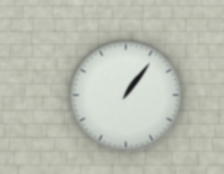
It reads 1:06
